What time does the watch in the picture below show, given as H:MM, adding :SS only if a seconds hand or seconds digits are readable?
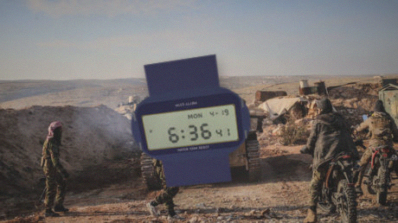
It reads 6:36:41
